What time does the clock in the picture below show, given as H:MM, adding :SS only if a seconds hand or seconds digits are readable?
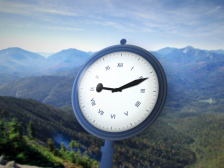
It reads 9:11
